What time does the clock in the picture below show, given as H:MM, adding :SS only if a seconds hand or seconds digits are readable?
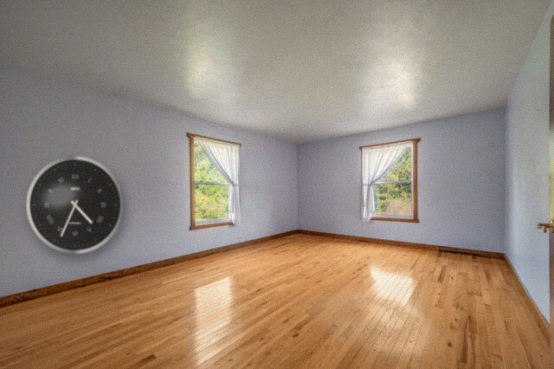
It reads 4:34
